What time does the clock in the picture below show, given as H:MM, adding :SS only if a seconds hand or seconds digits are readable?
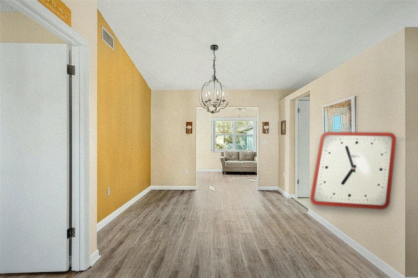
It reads 6:56
